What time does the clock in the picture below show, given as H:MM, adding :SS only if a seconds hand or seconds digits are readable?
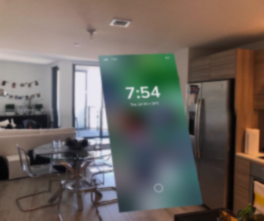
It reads 7:54
